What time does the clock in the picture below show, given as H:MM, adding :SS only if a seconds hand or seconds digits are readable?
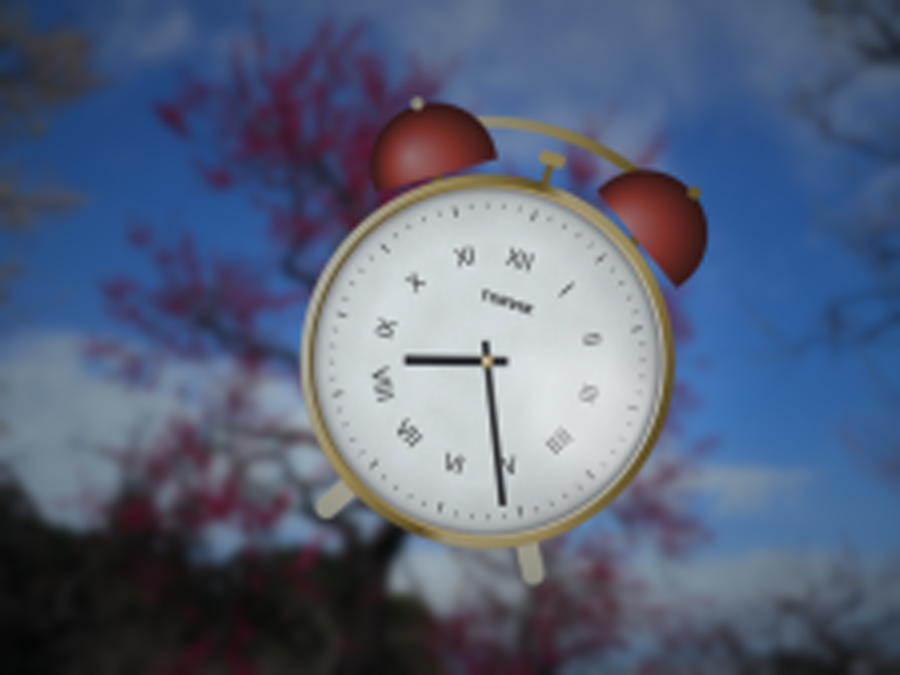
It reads 8:26
